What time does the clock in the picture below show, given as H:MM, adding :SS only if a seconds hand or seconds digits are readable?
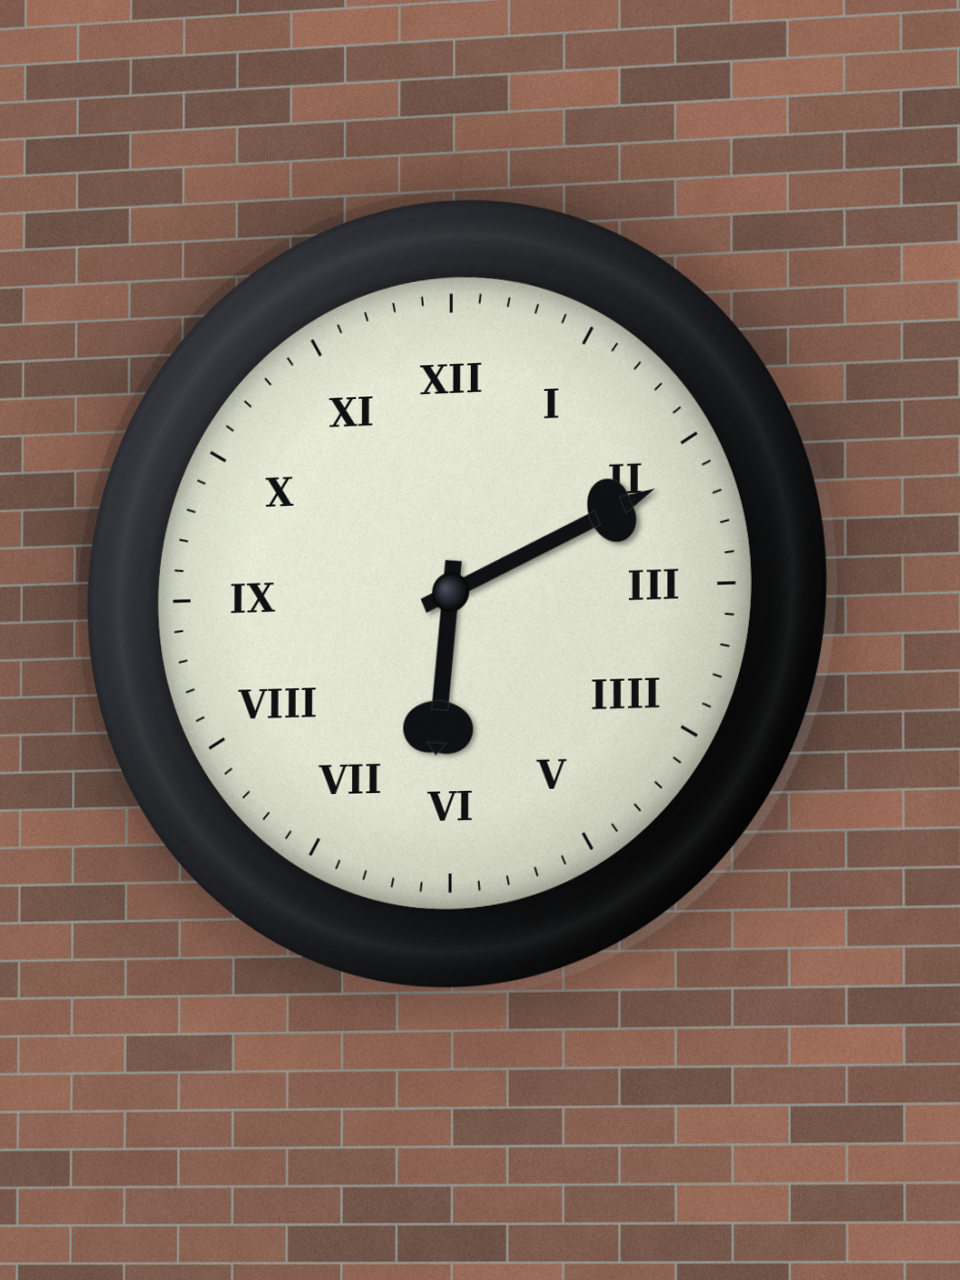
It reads 6:11
